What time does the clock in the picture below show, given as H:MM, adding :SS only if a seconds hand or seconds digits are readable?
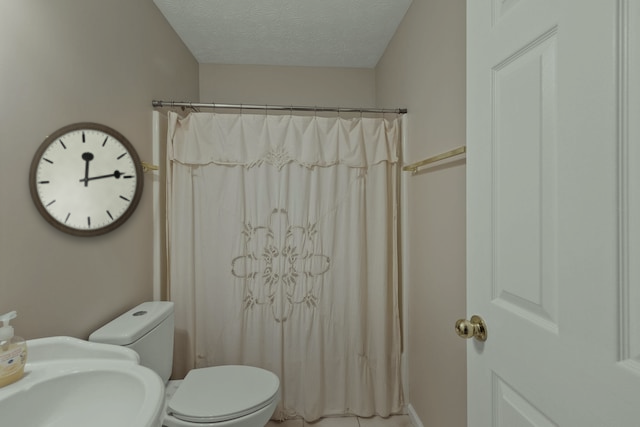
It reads 12:14
